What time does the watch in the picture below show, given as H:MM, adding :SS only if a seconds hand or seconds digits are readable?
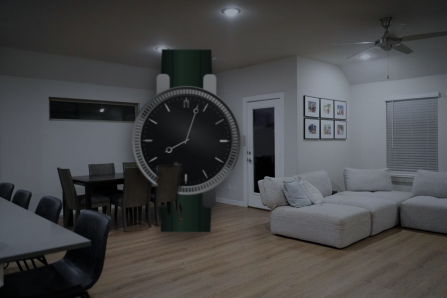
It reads 8:03
